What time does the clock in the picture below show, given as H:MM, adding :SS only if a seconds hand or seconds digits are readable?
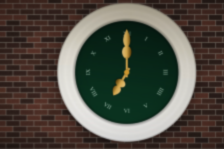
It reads 7:00
